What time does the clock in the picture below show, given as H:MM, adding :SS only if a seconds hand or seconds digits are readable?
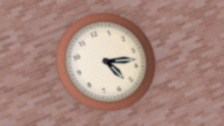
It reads 5:18
